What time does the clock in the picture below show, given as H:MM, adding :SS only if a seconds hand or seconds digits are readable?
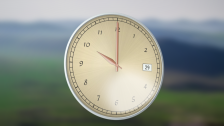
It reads 10:00
